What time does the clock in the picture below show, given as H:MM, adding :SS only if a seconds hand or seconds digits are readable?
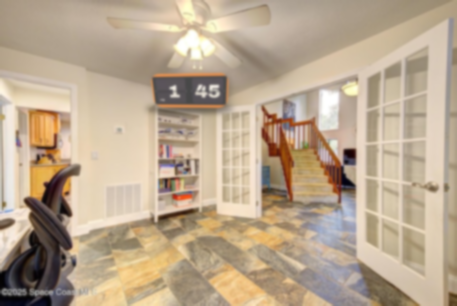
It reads 1:45
